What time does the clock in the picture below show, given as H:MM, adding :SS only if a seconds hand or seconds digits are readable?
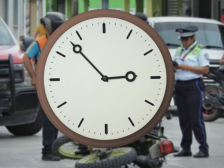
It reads 2:53
